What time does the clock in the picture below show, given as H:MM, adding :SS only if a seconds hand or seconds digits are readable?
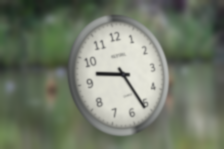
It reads 9:26
